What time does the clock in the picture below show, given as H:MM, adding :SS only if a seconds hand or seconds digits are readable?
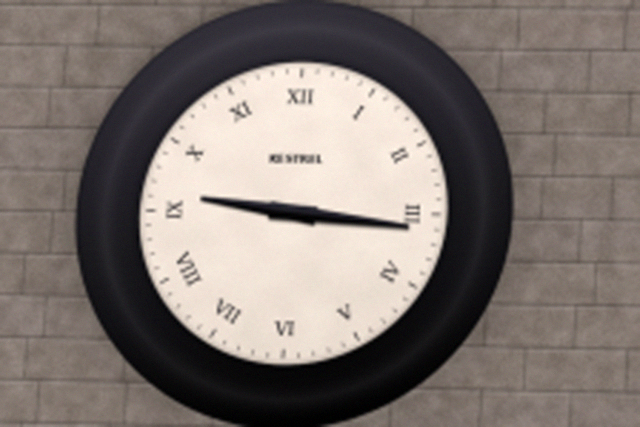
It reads 9:16
